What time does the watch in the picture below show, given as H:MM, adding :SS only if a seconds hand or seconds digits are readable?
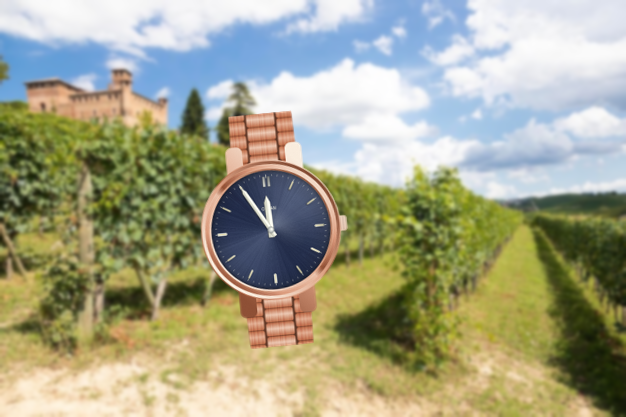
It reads 11:55
